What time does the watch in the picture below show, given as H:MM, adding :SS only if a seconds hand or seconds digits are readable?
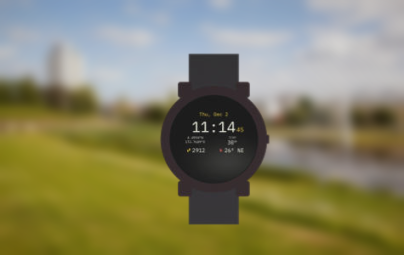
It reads 11:14
